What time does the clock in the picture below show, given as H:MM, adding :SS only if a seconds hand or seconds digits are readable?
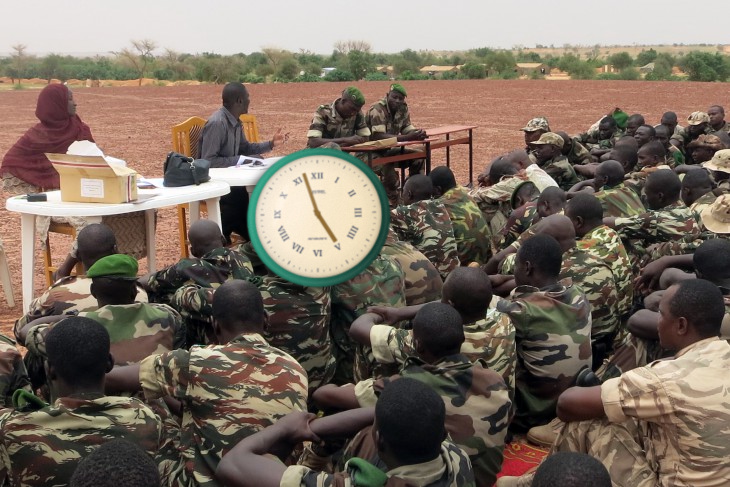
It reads 4:57
